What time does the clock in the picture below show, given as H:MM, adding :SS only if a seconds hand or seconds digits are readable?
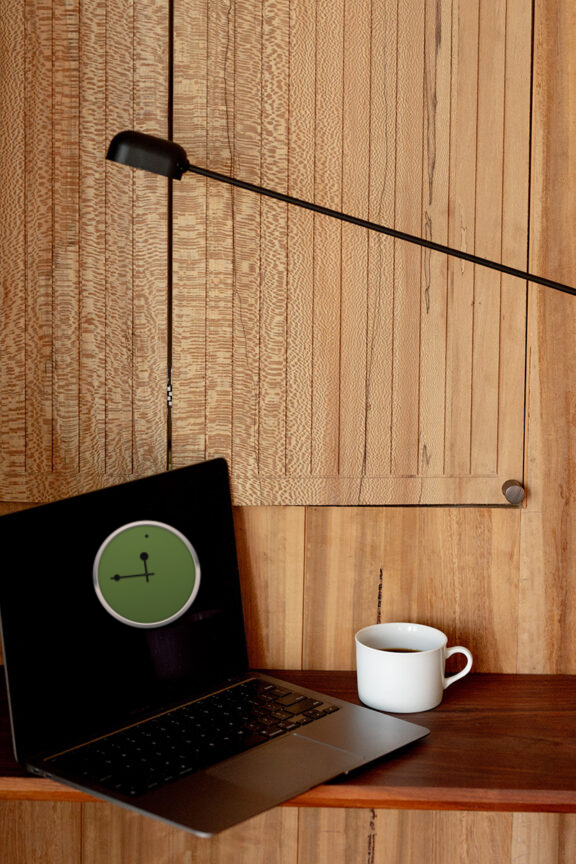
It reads 11:44
